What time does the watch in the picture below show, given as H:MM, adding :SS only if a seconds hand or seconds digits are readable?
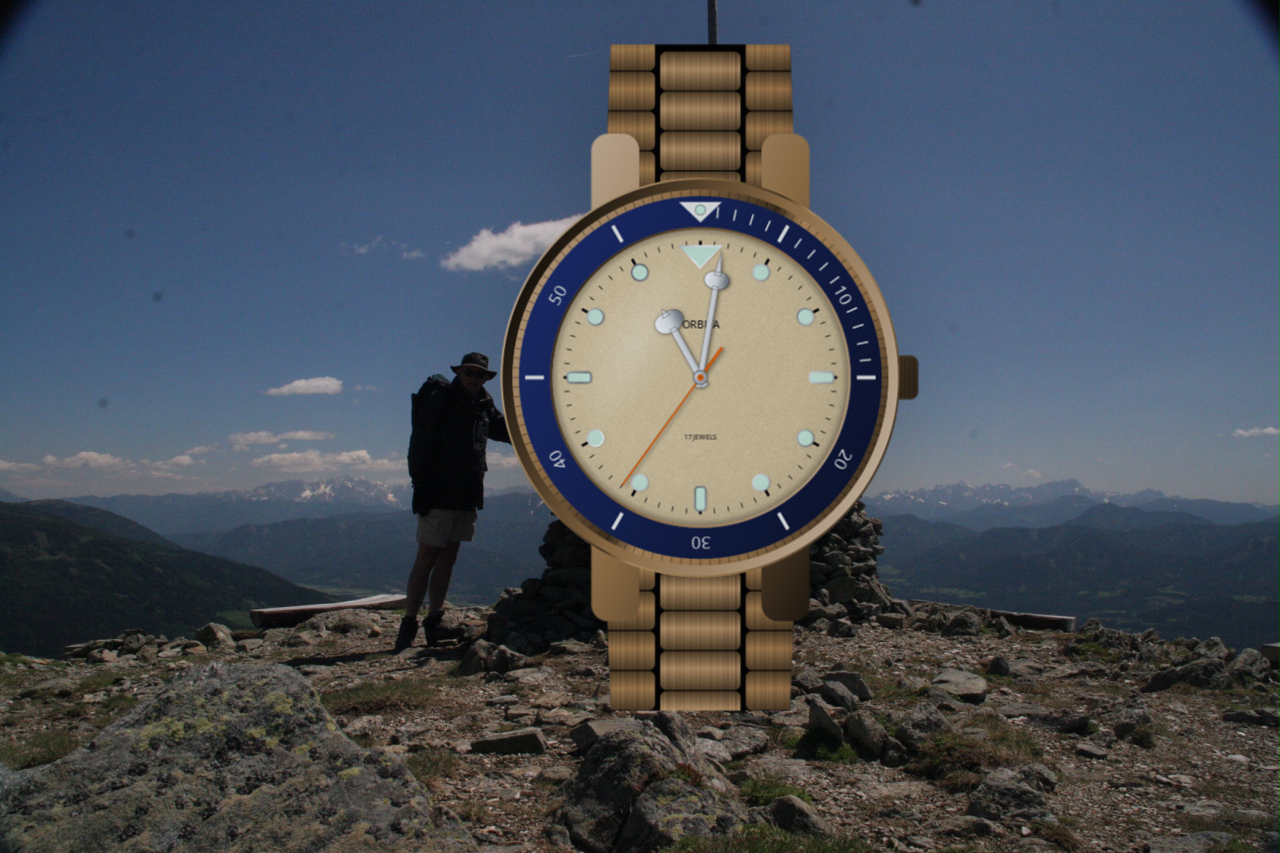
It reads 11:01:36
